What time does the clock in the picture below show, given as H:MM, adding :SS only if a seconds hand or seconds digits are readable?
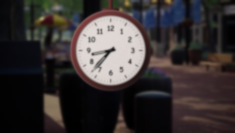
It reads 8:37
